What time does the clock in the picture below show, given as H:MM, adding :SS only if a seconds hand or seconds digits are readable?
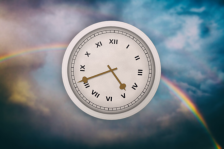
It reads 4:41
